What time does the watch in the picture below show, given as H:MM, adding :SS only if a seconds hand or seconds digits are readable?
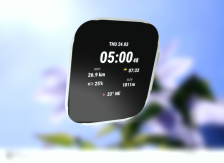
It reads 5:00
